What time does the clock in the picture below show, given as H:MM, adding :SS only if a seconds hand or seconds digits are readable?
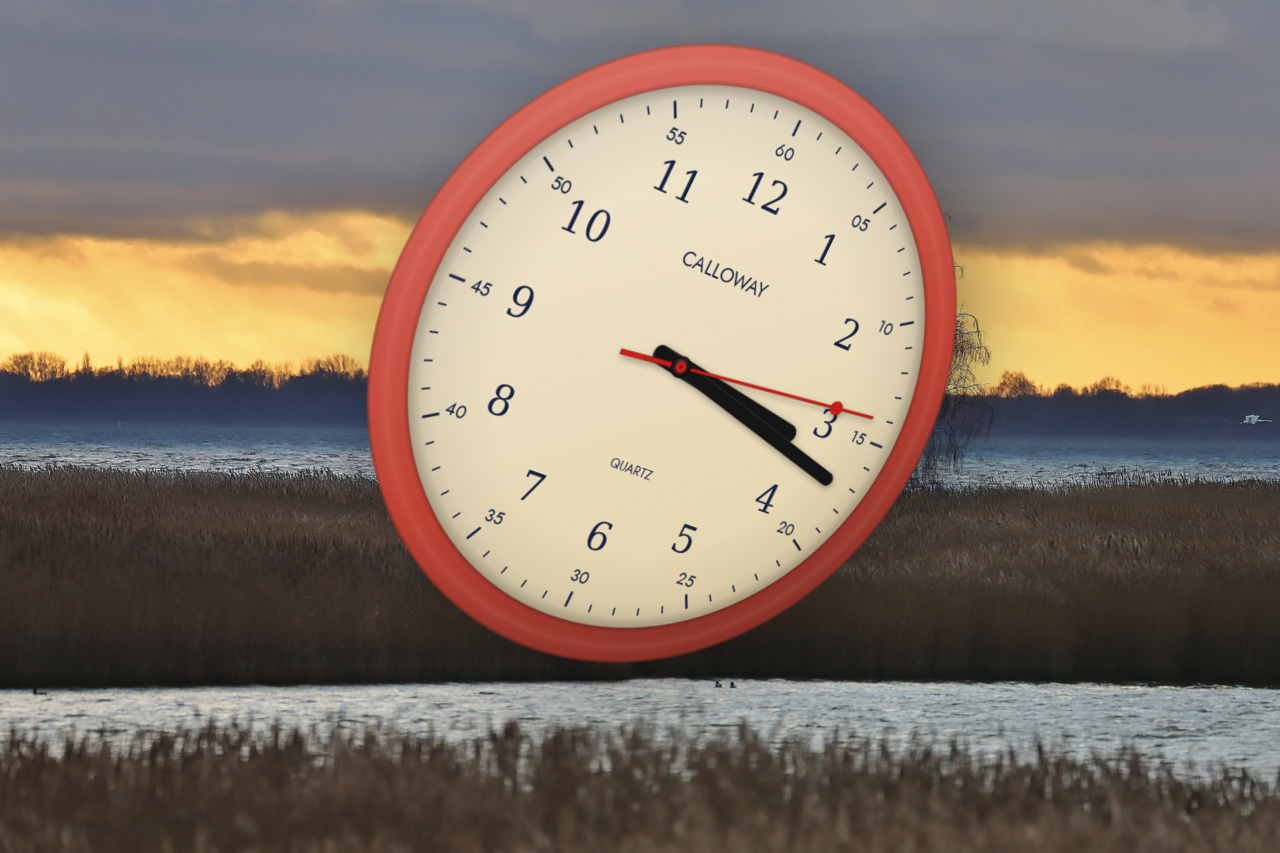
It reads 3:17:14
